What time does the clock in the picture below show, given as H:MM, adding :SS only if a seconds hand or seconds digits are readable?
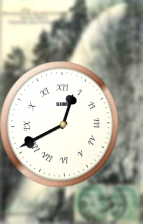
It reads 12:41
